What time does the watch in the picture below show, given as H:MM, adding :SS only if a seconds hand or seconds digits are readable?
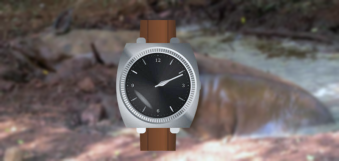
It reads 2:11
